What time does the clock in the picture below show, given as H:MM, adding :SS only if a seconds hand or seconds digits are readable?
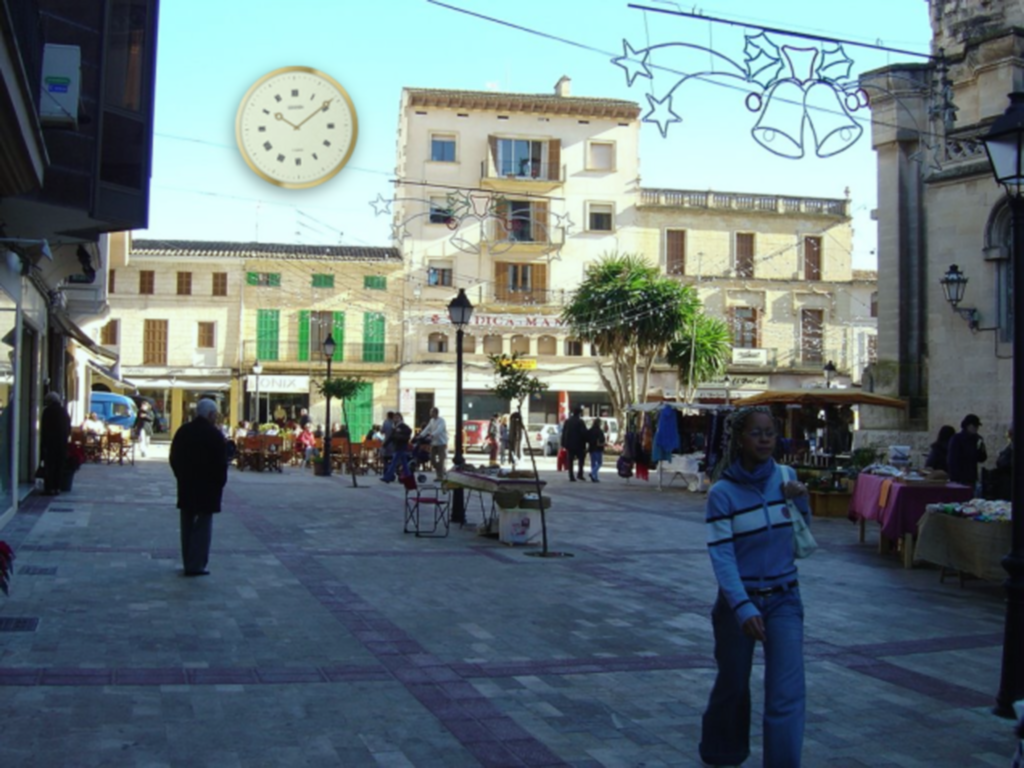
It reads 10:09
